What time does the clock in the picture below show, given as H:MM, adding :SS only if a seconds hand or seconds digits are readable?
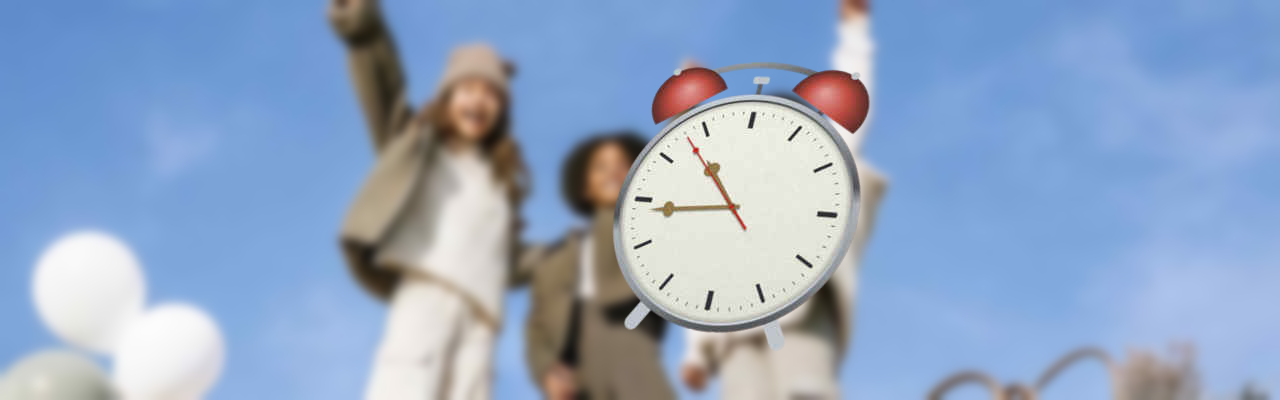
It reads 10:43:53
